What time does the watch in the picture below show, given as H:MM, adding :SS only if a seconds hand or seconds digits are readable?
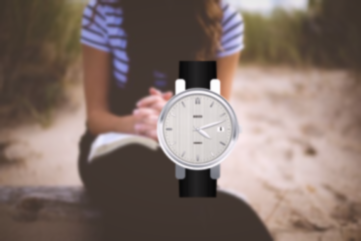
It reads 4:12
